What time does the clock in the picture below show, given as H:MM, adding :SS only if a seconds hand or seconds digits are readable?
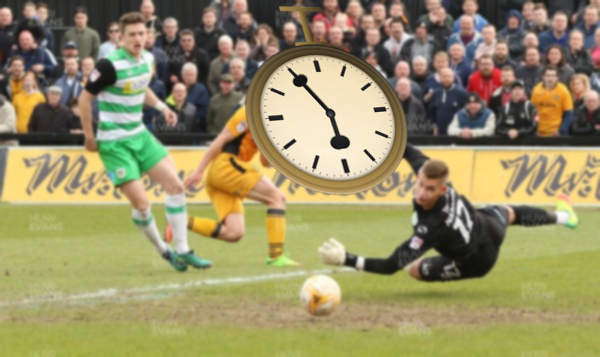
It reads 5:55
